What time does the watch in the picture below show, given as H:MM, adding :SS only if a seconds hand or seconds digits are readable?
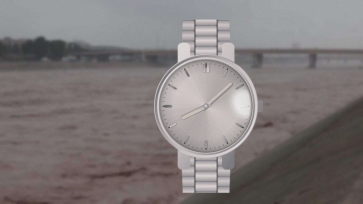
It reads 8:08
